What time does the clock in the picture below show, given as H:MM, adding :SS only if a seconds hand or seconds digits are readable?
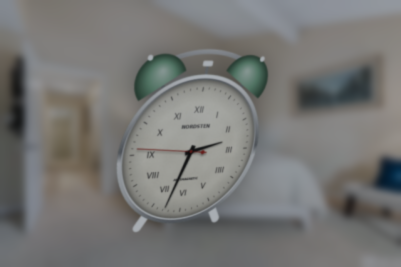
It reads 2:32:46
